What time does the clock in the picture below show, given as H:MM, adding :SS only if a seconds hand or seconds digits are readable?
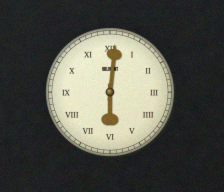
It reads 6:01
